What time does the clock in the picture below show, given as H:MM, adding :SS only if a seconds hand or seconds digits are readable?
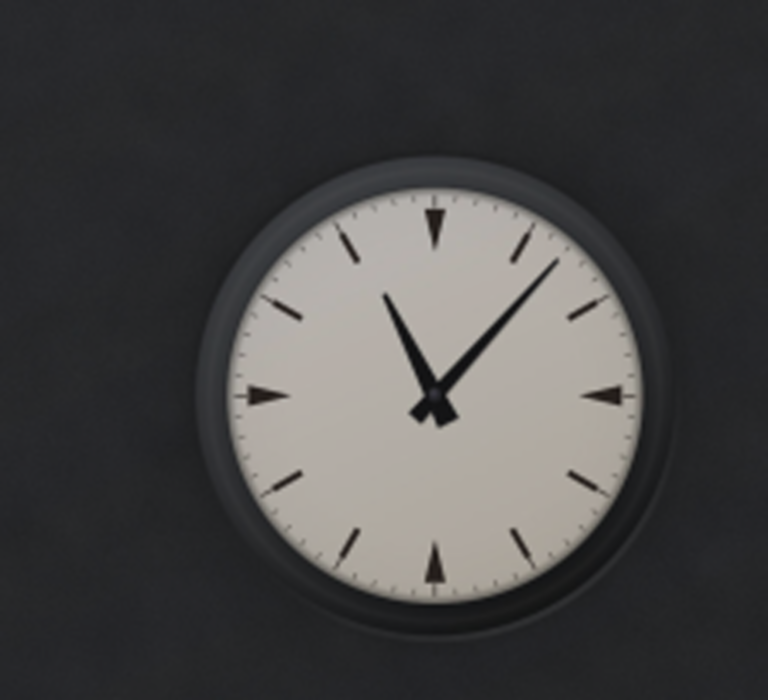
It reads 11:07
